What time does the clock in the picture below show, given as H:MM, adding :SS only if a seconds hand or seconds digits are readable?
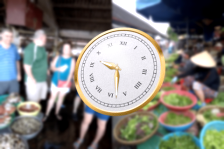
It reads 9:28
